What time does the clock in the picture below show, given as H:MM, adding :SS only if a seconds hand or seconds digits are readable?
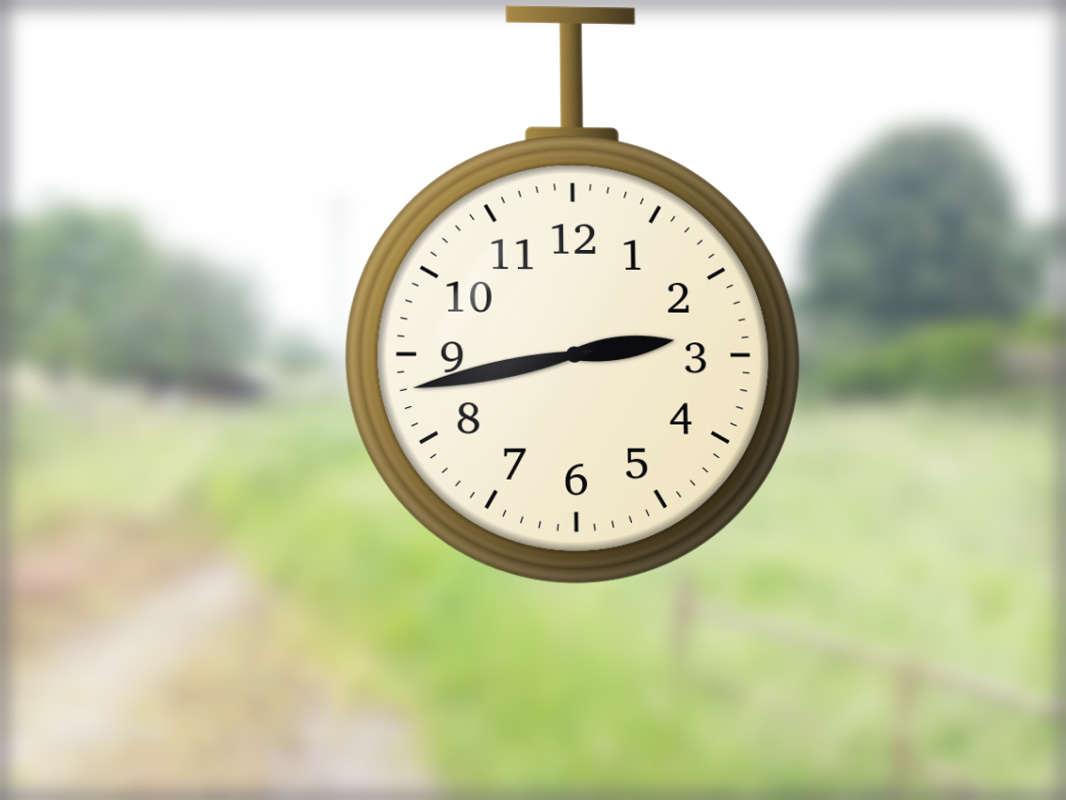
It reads 2:43
